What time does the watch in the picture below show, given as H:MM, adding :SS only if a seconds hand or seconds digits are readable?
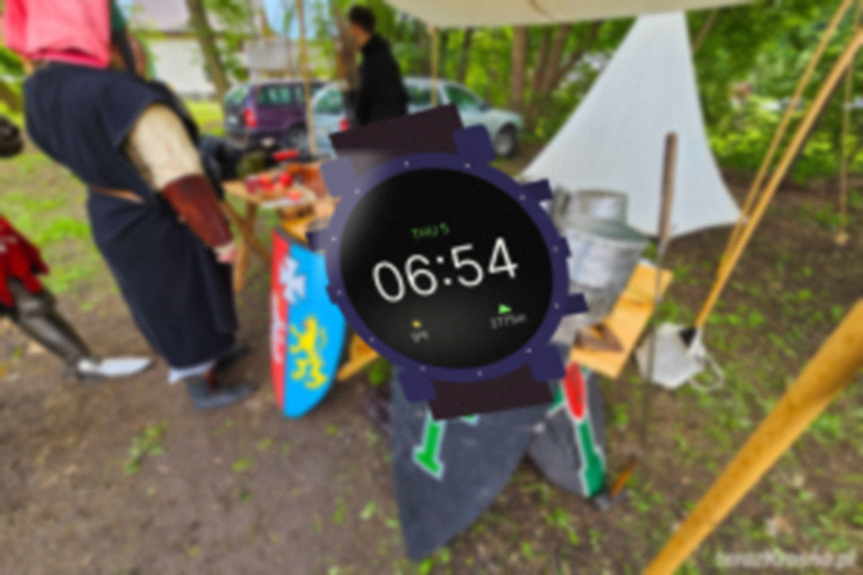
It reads 6:54
